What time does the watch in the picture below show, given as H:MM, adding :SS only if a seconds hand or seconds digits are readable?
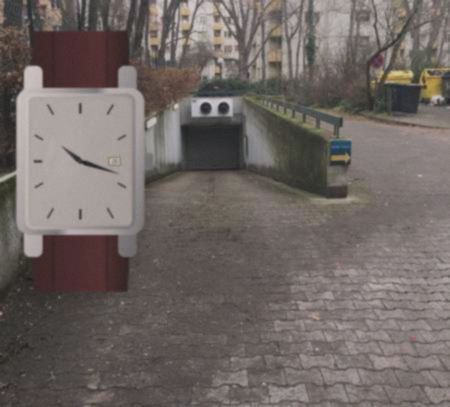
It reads 10:18
